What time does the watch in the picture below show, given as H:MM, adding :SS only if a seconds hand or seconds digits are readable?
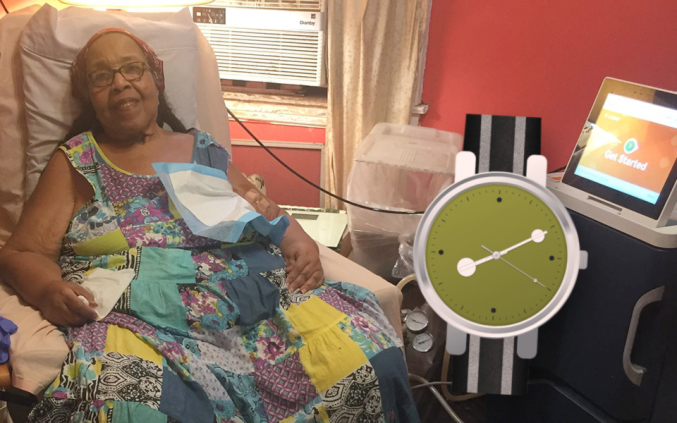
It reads 8:10:20
